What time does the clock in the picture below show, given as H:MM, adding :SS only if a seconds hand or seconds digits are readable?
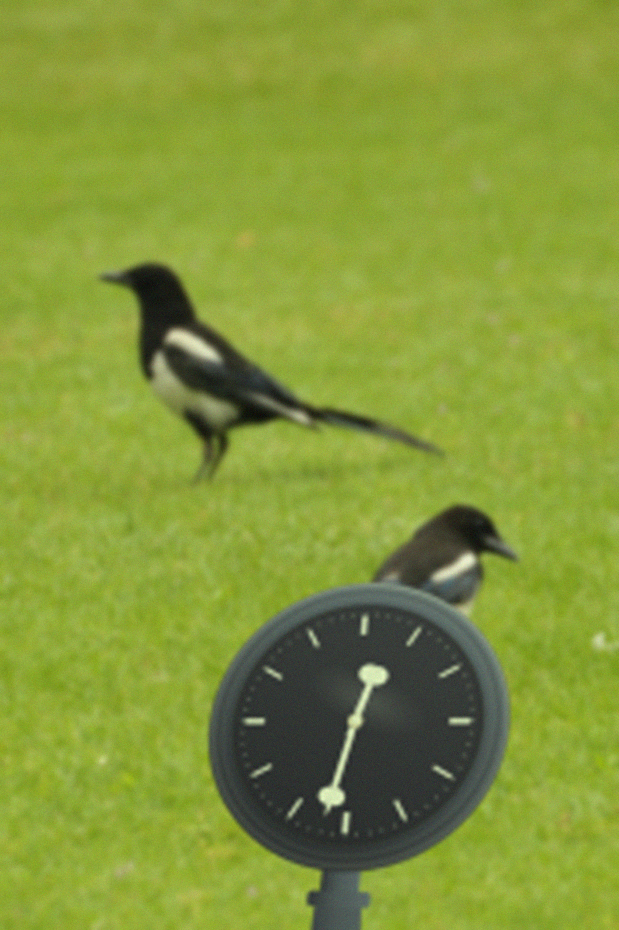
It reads 12:32
